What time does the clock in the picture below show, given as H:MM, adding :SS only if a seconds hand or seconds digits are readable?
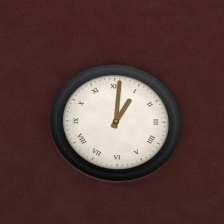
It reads 1:01
